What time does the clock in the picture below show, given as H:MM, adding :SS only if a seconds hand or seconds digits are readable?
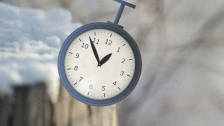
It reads 12:53
